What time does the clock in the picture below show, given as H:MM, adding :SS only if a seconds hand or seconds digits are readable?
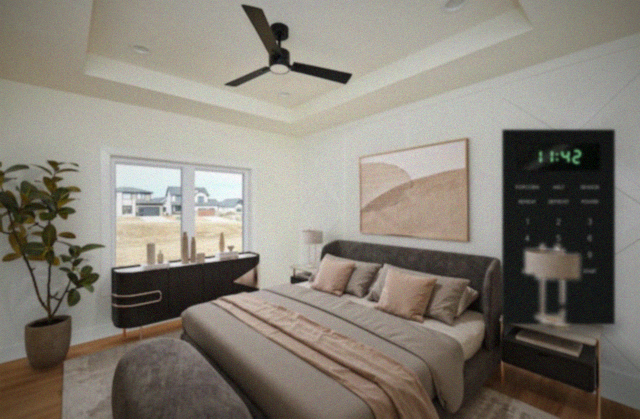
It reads 11:42
